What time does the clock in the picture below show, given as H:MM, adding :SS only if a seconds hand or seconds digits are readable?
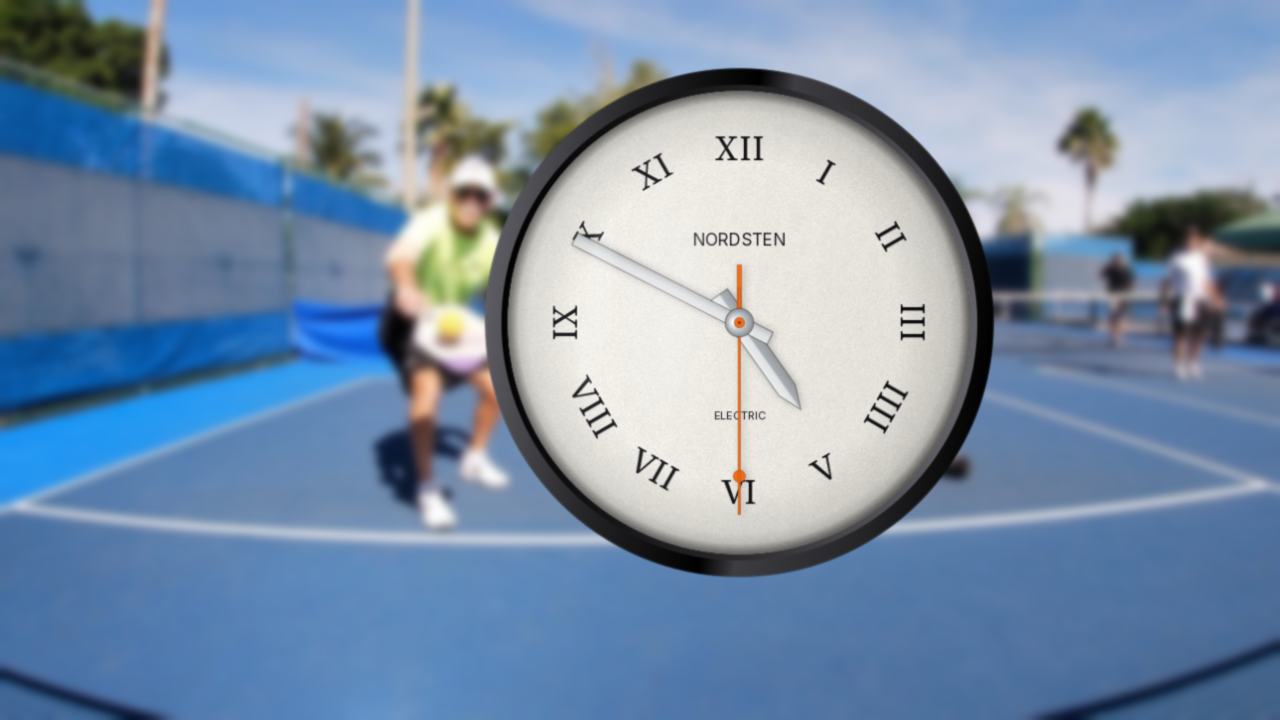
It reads 4:49:30
